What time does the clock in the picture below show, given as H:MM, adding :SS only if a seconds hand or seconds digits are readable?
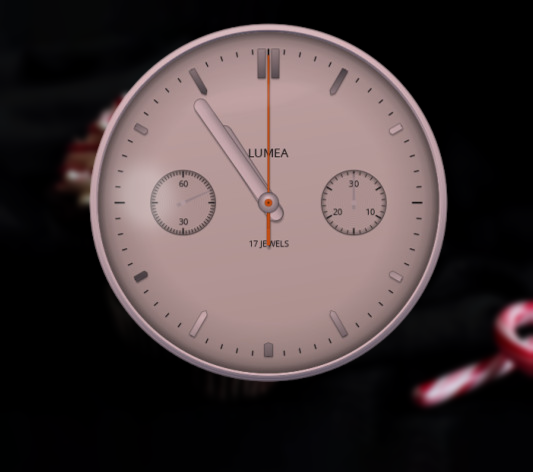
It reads 10:54:11
